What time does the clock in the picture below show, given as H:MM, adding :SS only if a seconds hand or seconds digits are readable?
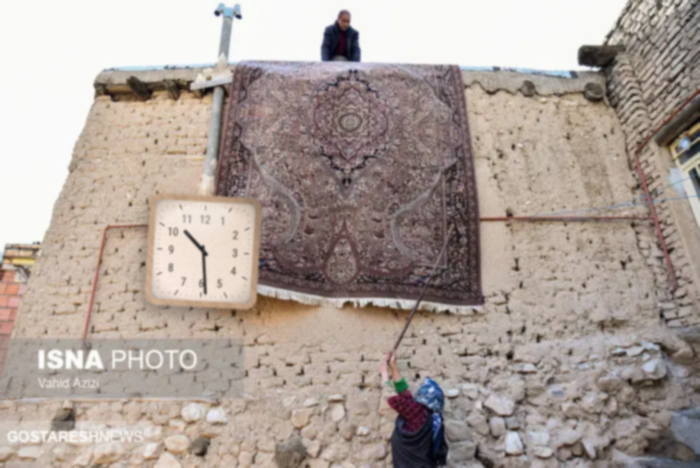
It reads 10:29
